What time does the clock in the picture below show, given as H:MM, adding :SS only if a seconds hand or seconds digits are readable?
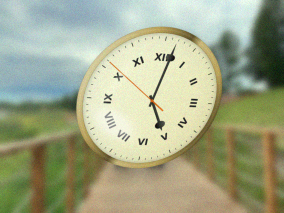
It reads 5:01:51
